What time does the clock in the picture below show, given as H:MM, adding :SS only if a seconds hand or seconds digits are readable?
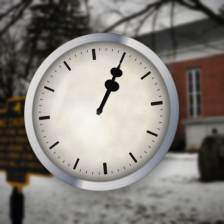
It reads 1:05
